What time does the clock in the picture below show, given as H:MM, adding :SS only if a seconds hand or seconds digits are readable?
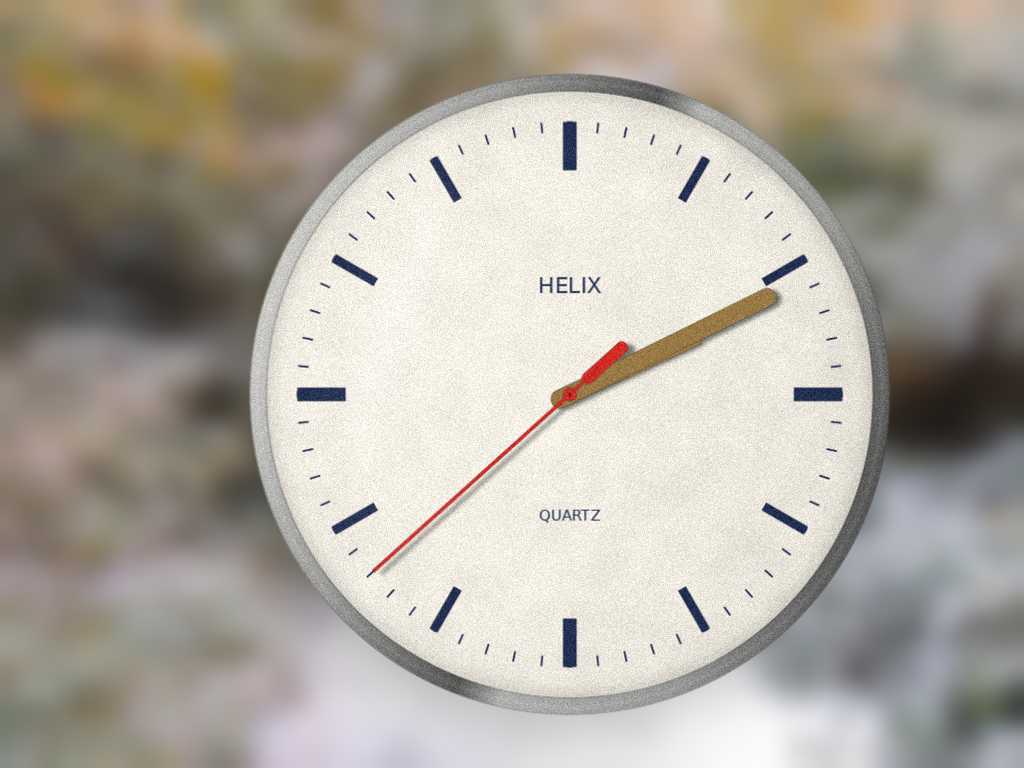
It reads 2:10:38
